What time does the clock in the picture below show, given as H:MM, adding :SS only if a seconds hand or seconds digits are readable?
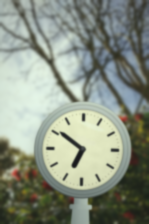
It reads 6:51
